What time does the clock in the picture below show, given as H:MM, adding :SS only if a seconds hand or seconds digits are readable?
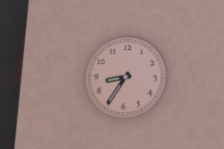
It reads 8:35
